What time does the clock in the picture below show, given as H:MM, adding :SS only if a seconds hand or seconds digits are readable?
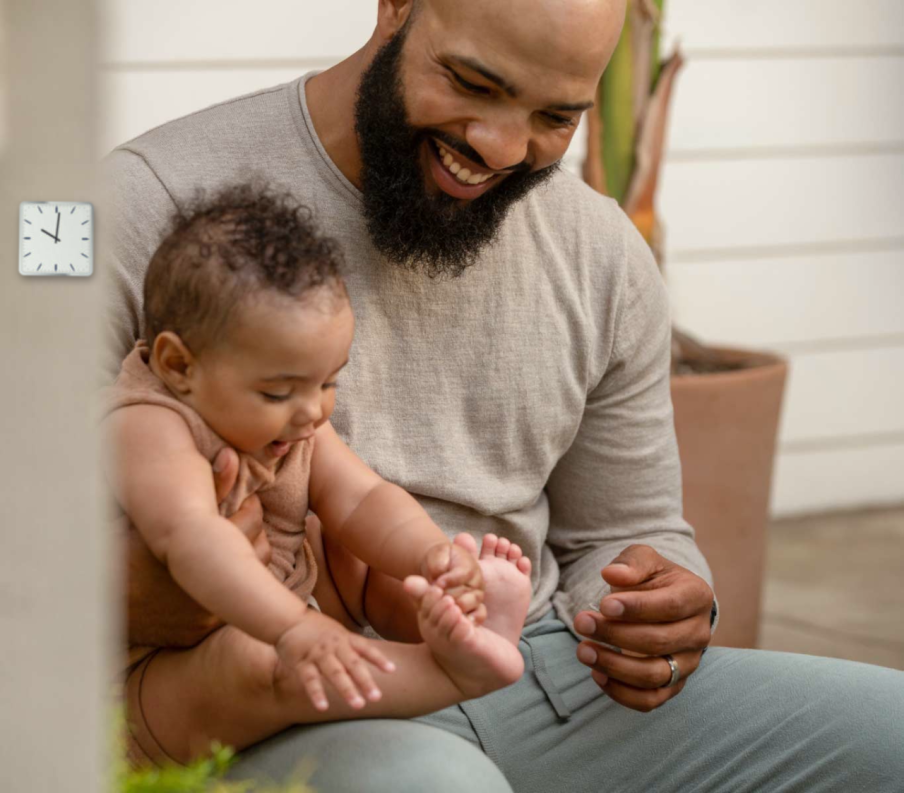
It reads 10:01
